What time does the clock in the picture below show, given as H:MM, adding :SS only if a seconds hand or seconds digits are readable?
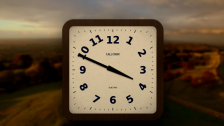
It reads 3:49
